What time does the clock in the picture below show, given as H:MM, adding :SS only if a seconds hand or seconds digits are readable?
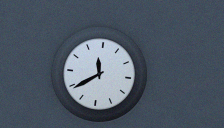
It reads 11:39
